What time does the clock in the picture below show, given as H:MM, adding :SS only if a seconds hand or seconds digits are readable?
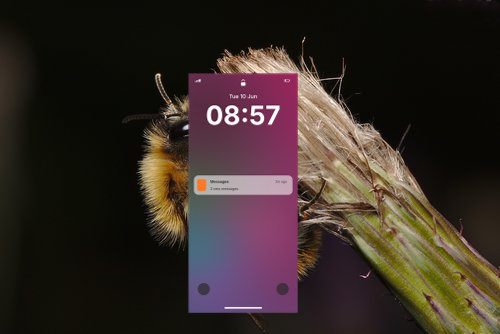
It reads 8:57
